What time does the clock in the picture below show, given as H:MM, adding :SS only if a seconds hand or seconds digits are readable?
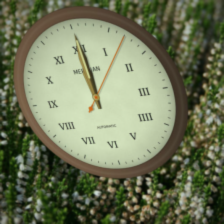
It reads 12:00:07
